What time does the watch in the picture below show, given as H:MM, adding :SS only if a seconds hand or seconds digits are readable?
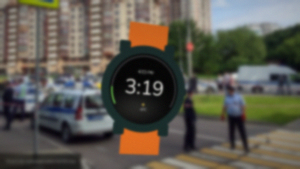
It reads 3:19
